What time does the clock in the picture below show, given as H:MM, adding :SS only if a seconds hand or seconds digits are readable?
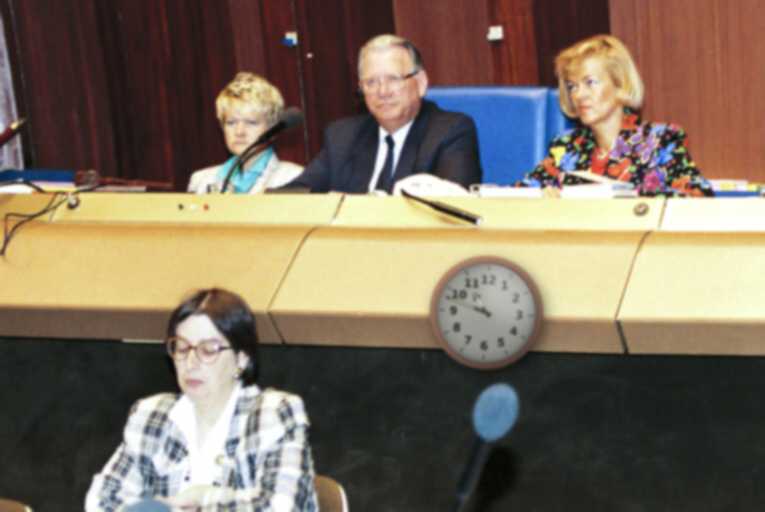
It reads 10:48
